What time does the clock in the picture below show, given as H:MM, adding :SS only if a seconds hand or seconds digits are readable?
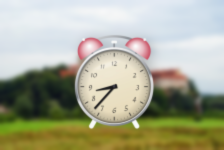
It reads 8:37
